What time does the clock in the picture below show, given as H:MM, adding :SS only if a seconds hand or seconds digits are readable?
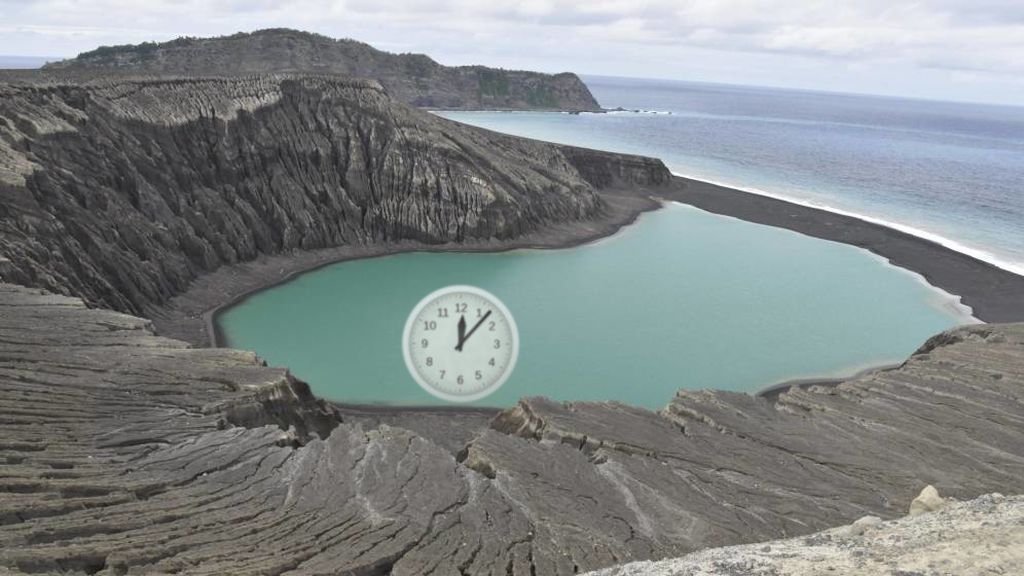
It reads 12:07
